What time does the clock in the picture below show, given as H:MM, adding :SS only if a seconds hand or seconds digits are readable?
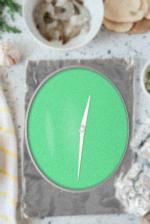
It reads 12:31
